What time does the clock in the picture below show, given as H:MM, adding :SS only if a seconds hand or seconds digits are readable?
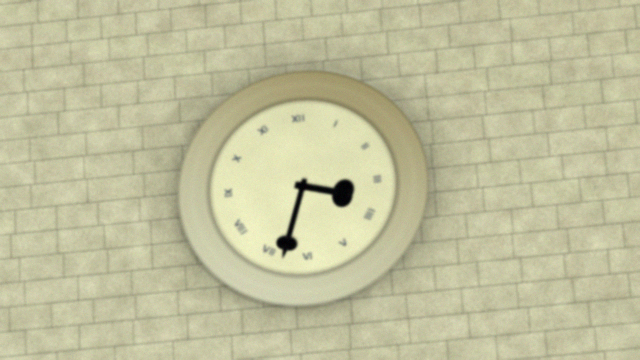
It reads 3:33
